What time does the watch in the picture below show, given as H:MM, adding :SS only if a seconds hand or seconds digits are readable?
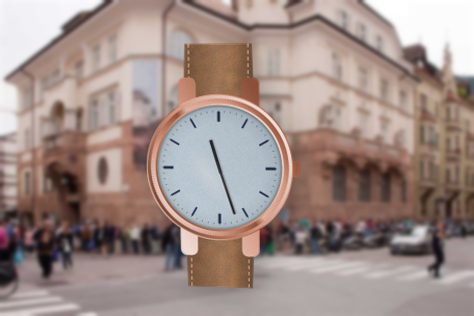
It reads 11:27
